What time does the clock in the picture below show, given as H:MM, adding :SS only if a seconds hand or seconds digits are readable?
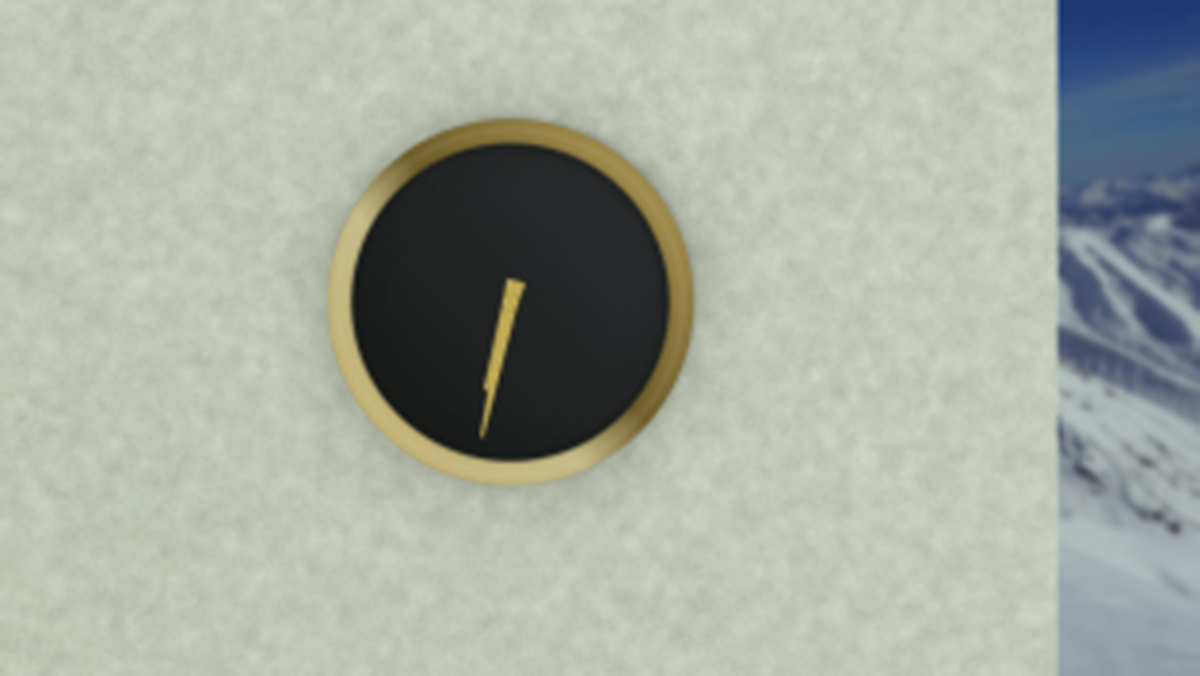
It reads 6:32
